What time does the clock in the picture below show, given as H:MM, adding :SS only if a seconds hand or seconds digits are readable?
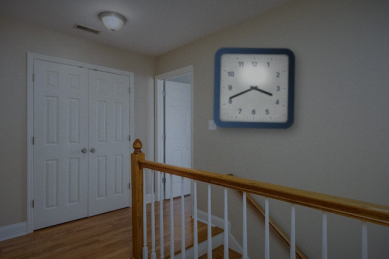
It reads 3:41
